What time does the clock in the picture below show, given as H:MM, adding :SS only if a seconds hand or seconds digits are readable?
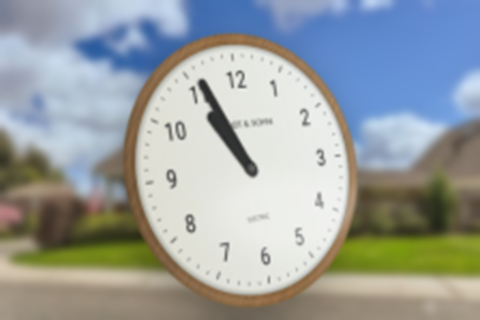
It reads 10:56
